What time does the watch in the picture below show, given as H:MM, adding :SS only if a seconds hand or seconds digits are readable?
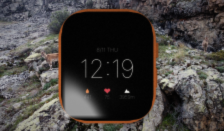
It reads 12:19
